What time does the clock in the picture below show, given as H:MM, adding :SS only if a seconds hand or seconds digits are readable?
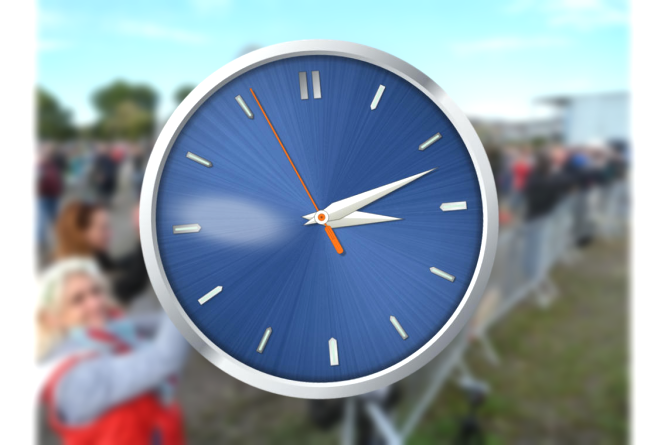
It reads 3:11:56
